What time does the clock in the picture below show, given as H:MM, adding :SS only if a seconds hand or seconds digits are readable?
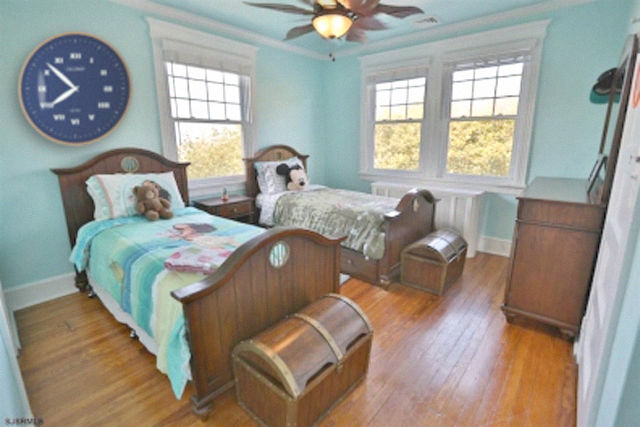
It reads 7:52
